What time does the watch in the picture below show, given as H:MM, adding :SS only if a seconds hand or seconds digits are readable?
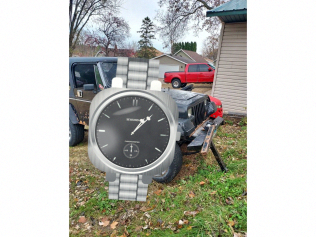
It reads 1:07
